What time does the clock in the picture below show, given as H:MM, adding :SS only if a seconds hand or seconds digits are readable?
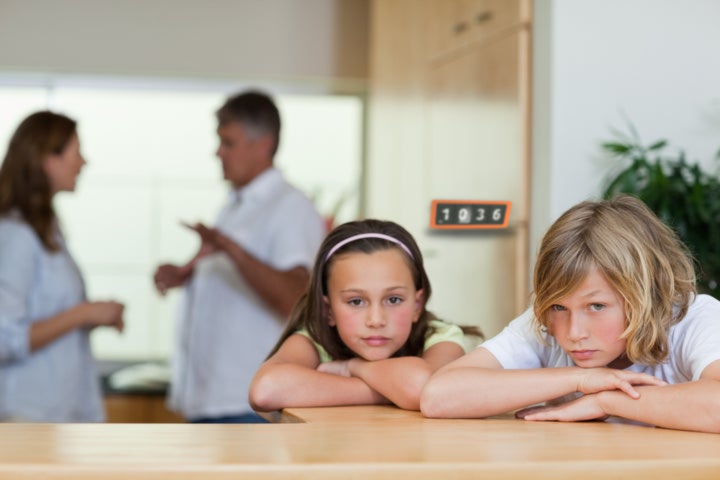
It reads 10:36
